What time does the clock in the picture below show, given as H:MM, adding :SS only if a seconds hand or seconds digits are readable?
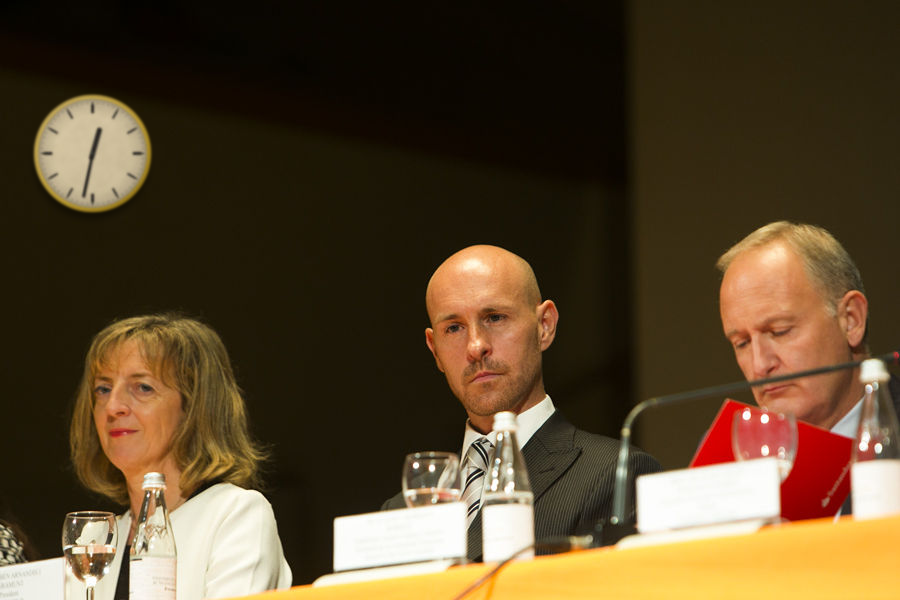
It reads 12:32
